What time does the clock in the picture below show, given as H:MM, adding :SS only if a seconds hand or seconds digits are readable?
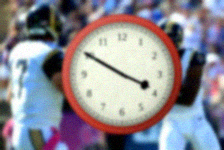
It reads 3:50
